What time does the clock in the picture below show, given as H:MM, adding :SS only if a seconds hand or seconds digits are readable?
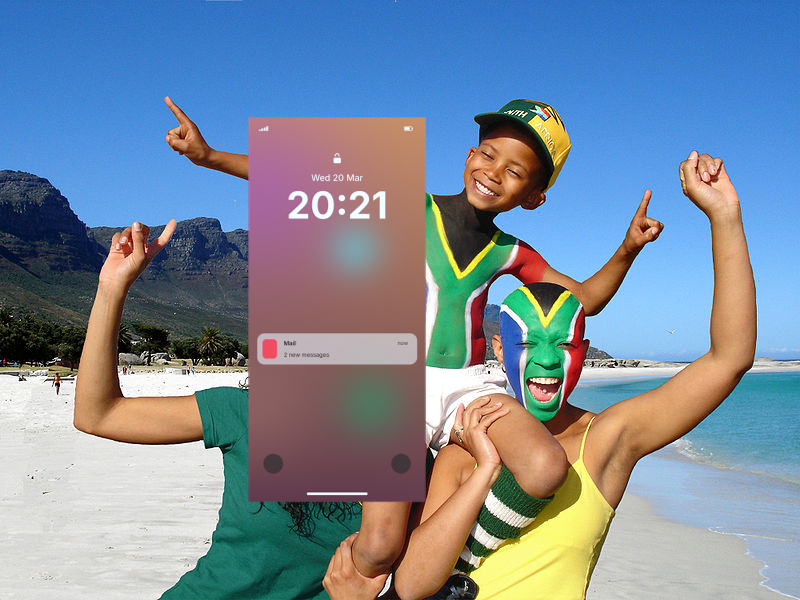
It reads 20:21
